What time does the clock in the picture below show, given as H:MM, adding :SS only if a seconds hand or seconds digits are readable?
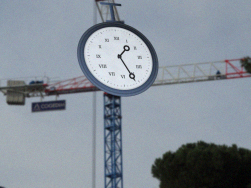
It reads 1:26
